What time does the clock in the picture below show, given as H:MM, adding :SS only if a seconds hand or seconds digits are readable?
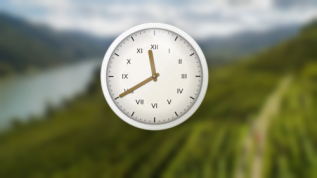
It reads 11:40
